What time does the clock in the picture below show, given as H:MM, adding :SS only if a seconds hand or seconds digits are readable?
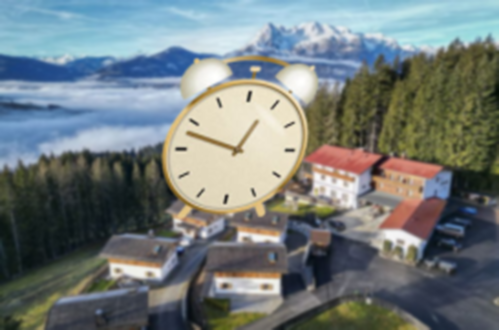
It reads 12:48
